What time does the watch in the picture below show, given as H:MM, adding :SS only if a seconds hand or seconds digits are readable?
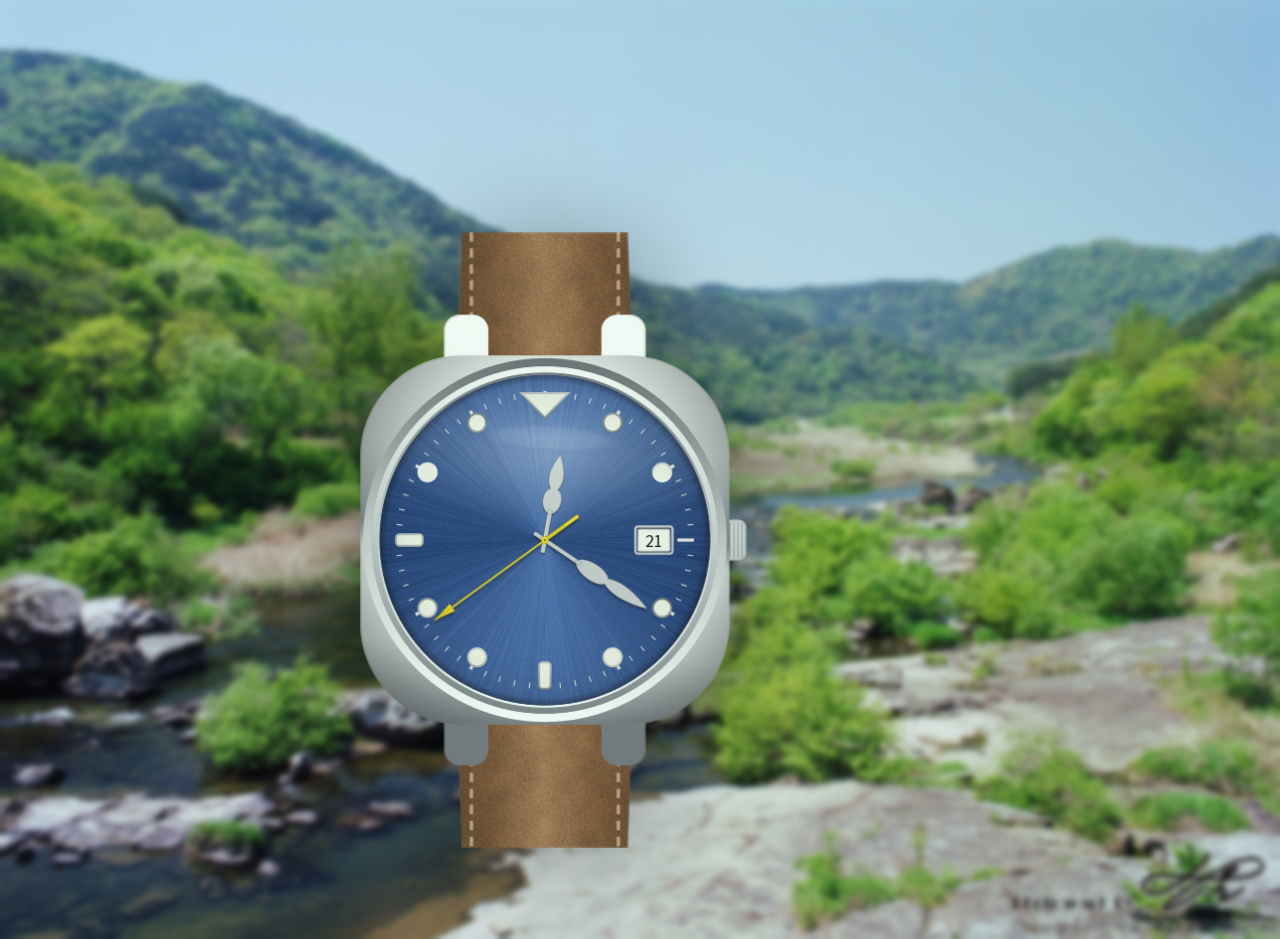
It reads 12:20:39
